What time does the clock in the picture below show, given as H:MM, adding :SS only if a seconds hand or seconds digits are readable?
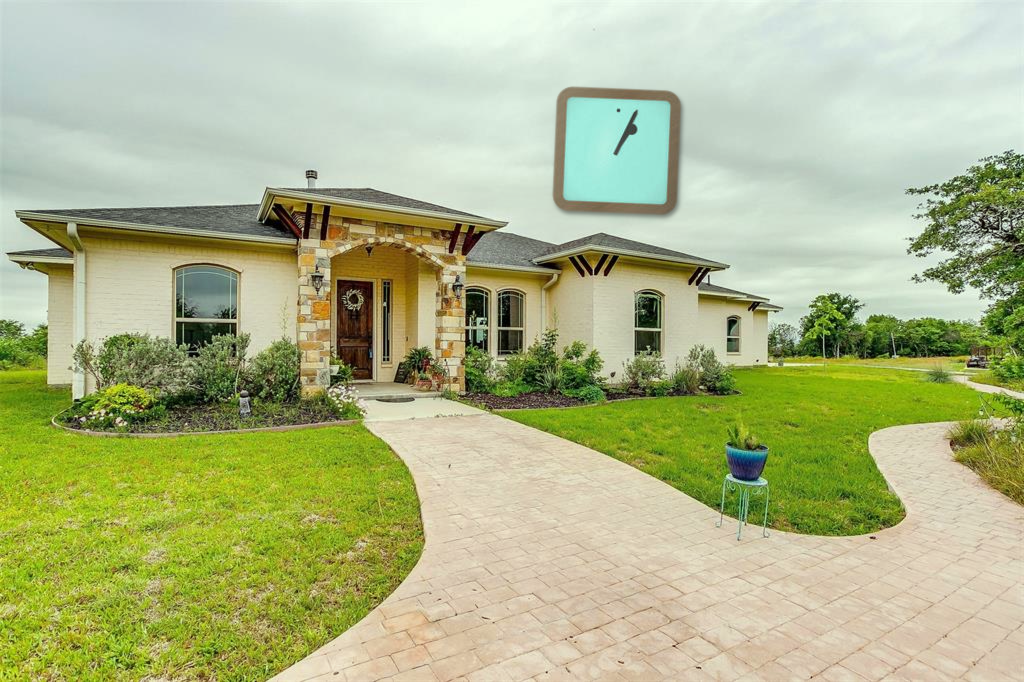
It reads 1:04
